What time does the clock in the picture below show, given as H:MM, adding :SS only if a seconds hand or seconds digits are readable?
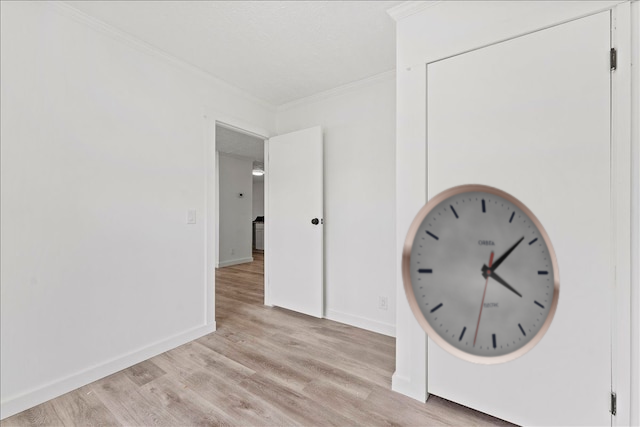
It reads 4:08:33
